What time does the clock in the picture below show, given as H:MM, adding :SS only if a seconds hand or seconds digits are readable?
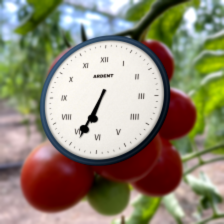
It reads 6:34
